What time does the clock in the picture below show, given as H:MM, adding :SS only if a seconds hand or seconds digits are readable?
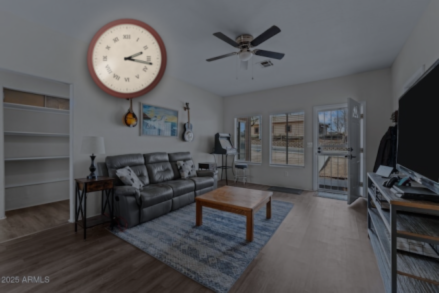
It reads 2:17
